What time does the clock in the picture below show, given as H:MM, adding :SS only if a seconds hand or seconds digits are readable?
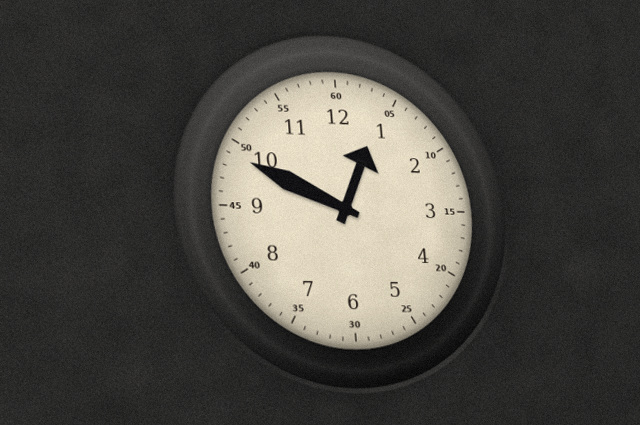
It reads 12:49
